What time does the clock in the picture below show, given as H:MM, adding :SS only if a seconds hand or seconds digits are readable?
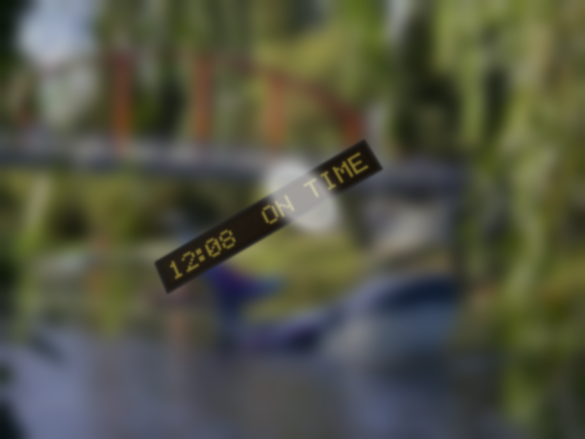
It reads 12:08
